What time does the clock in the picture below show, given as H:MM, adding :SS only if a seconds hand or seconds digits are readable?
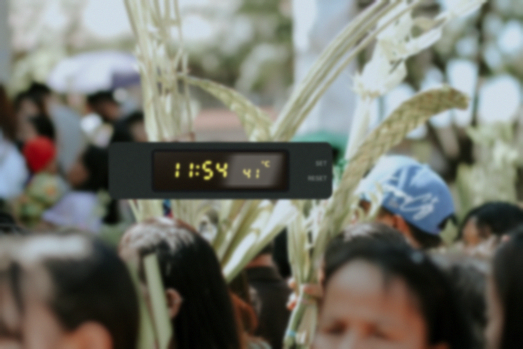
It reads 11:54
